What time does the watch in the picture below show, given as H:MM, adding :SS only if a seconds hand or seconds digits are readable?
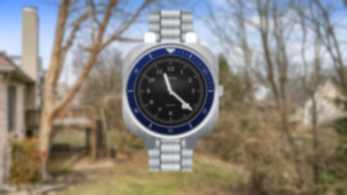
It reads 11:22
